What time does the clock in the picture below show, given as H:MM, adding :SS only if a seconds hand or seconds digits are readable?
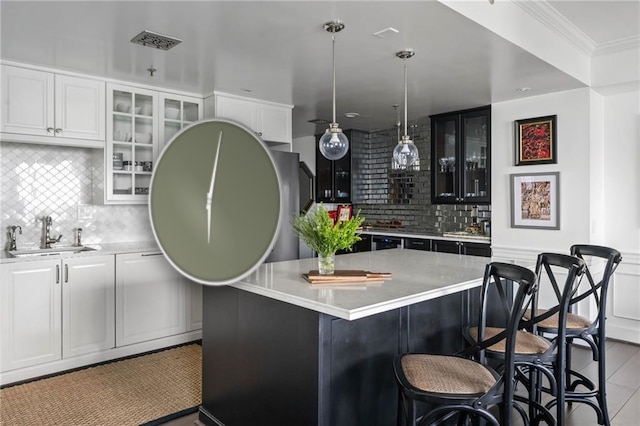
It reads 6:02
